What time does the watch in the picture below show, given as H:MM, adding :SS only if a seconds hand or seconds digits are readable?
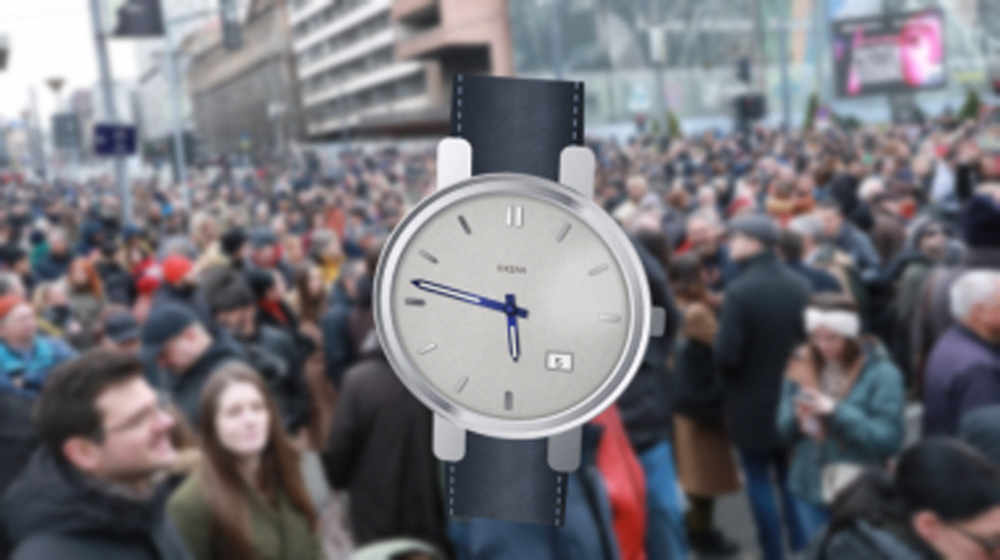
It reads 5:47
